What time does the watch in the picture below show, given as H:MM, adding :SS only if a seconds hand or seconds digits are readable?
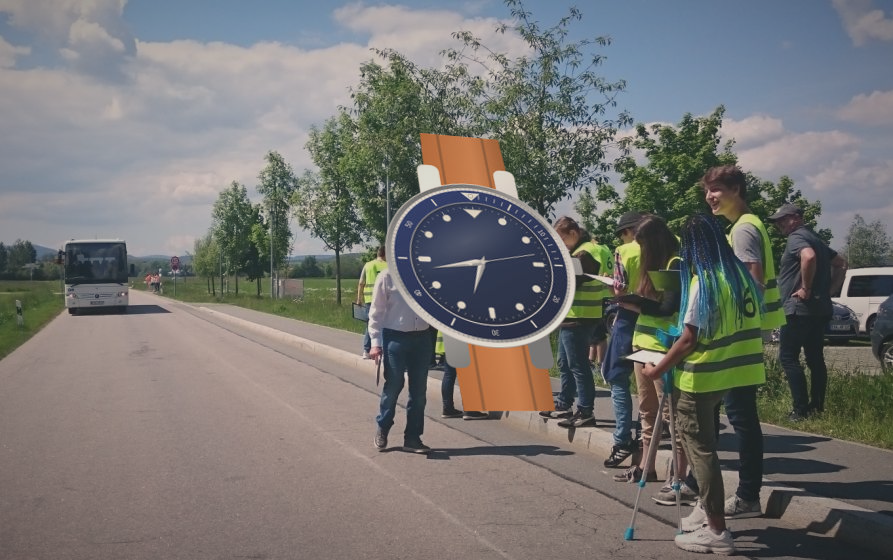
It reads 6:43:13
